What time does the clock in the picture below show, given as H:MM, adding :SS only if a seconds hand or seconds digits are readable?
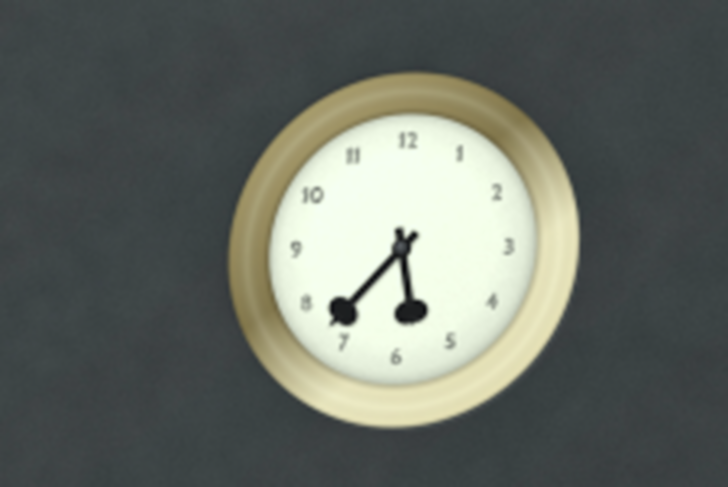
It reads 5:37
